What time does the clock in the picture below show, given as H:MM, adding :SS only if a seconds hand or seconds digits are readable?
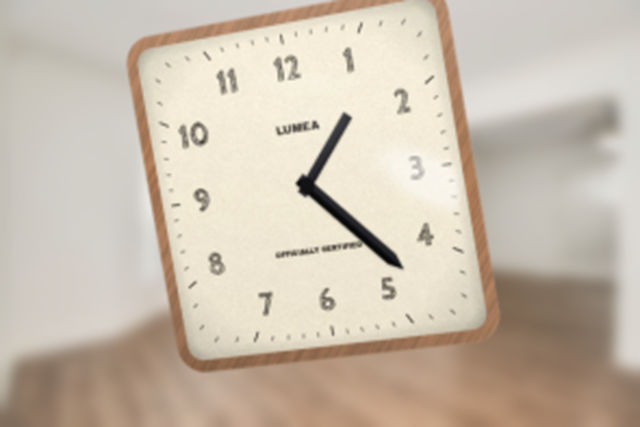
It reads 1:23
